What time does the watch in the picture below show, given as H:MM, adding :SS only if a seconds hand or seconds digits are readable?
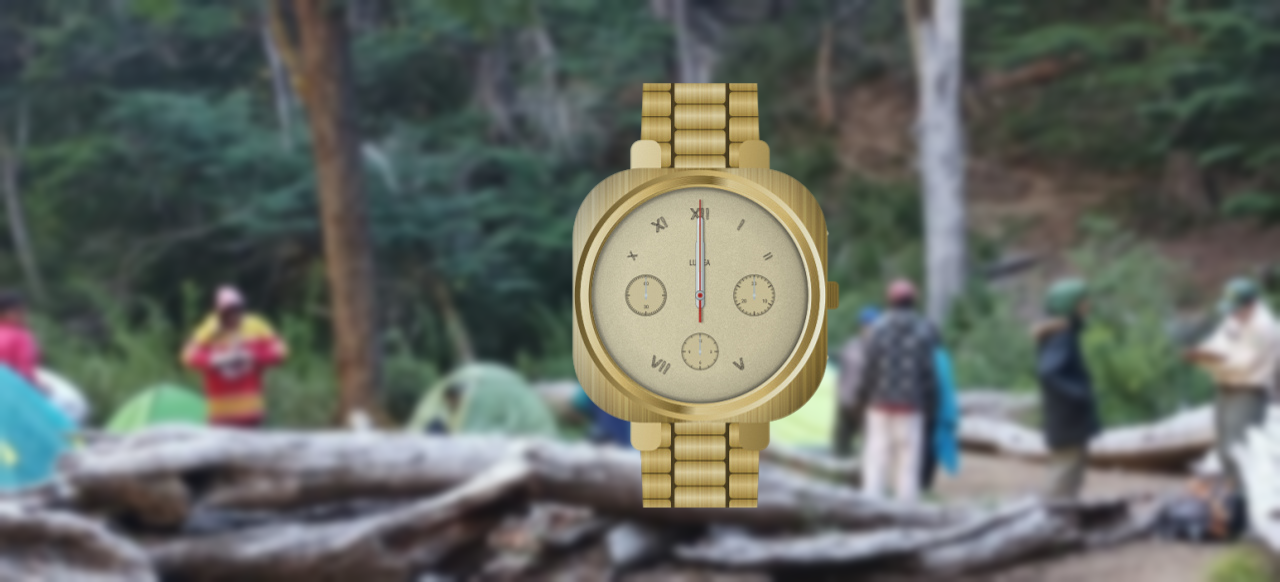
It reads 12:00
